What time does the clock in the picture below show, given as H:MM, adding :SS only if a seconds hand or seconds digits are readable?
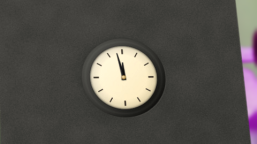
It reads 11:58
